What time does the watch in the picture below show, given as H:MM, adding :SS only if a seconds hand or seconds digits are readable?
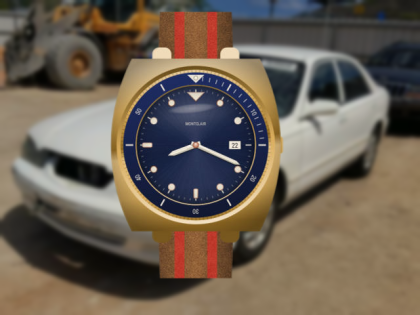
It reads 8:19
